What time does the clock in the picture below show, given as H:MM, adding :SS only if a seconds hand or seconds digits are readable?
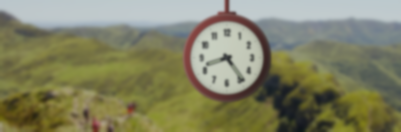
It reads 8:24
